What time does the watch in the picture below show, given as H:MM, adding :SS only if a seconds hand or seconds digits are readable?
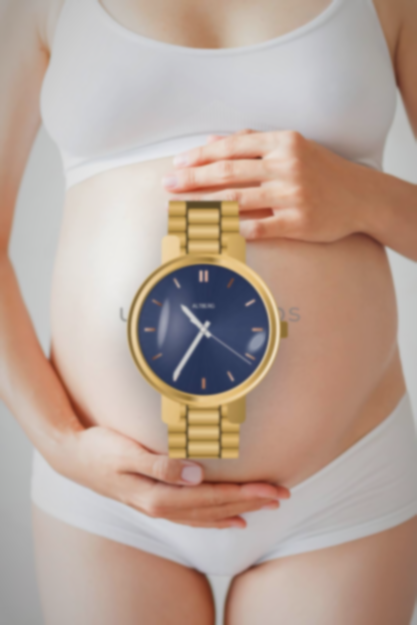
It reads 10:35:21
